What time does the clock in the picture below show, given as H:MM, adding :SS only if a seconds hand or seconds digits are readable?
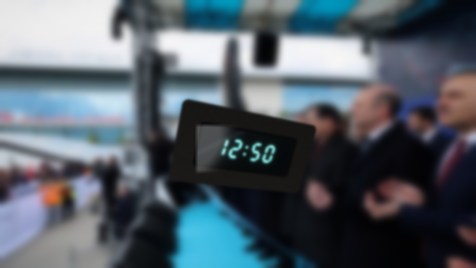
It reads 12:50
